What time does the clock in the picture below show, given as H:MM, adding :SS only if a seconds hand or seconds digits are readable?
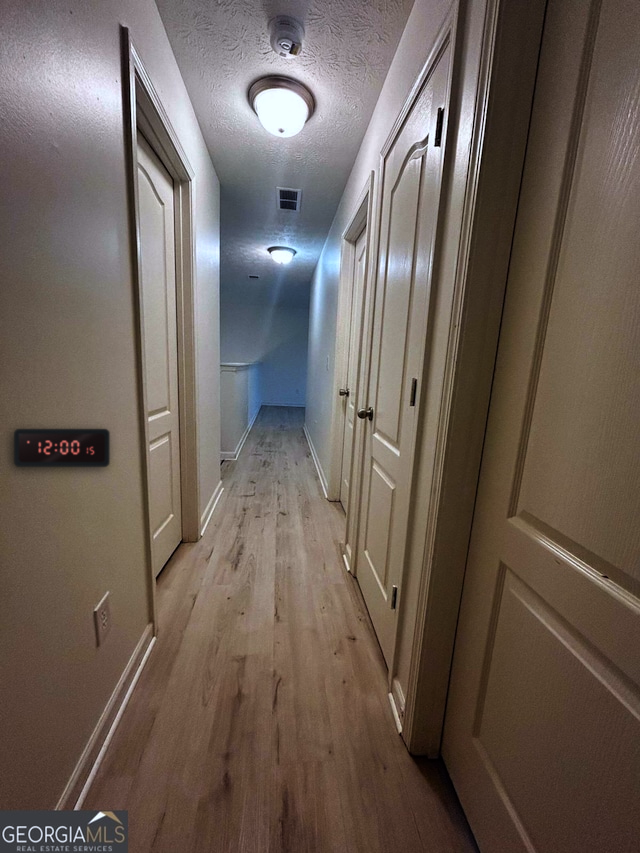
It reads 12:00
